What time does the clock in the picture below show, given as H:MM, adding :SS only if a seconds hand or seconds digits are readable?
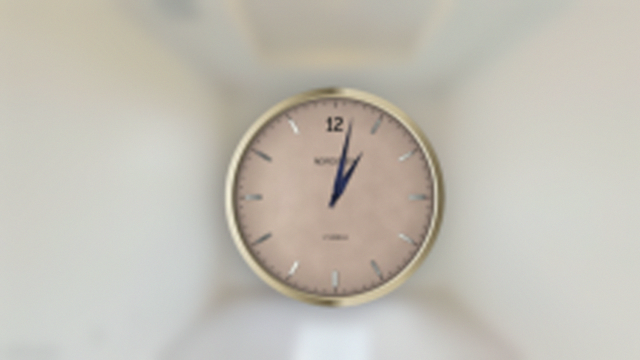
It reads 1:02
